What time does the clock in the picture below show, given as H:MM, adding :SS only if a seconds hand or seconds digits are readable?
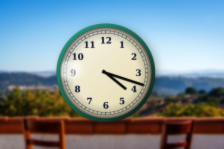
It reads 4:18
